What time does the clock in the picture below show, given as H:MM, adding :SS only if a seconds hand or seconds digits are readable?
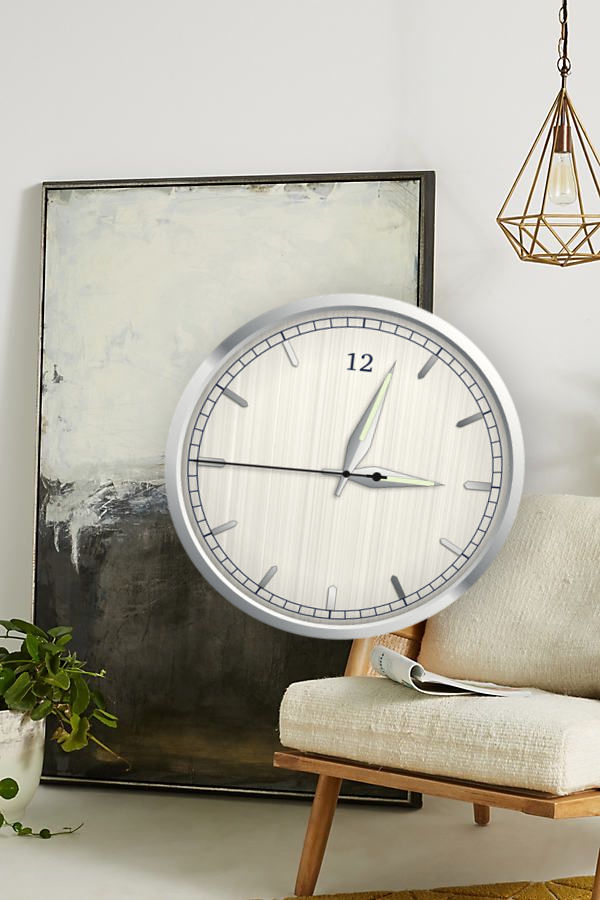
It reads 3:02:45
